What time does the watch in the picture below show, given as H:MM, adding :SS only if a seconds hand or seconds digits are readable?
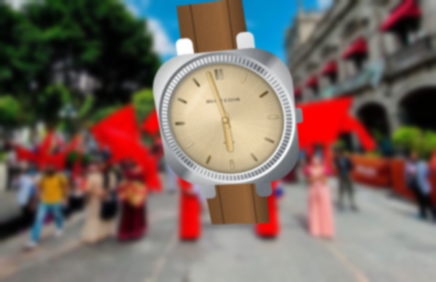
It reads 5:58
